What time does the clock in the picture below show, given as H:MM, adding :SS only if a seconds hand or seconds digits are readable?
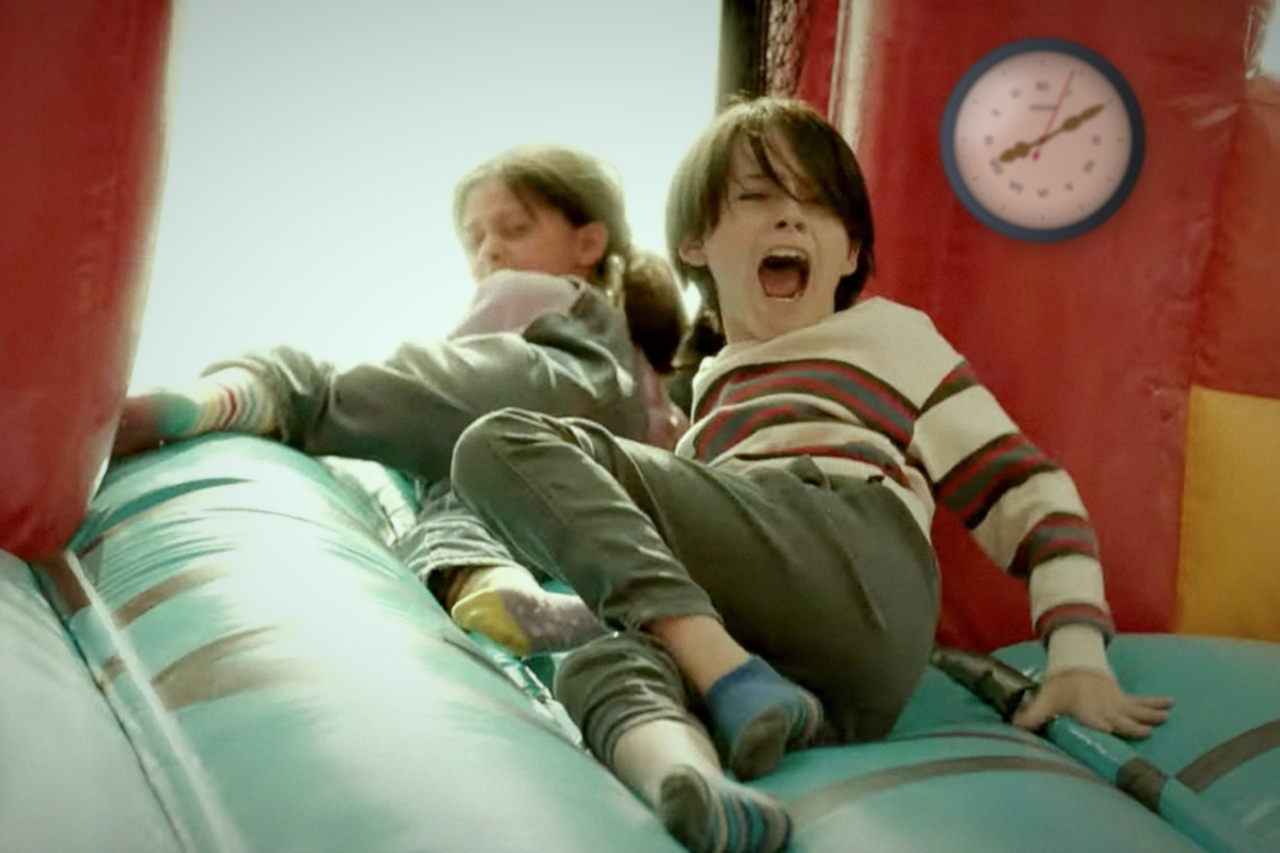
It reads 8:10:04
